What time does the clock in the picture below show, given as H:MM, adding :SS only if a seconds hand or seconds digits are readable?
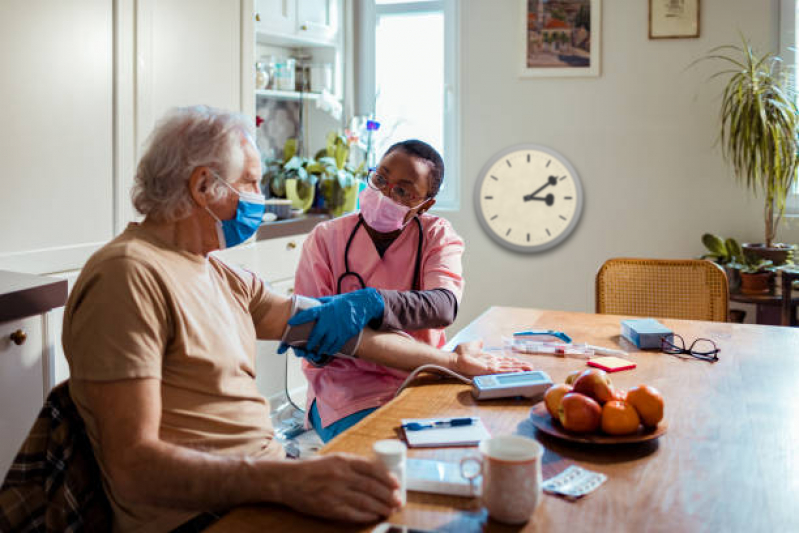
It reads 3:09
